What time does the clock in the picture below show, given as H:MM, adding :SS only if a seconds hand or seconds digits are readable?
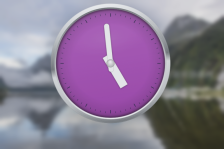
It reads 4:59
